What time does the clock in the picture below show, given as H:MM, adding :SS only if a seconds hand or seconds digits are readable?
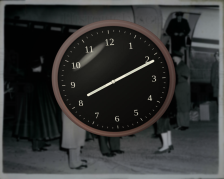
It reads 8:11
